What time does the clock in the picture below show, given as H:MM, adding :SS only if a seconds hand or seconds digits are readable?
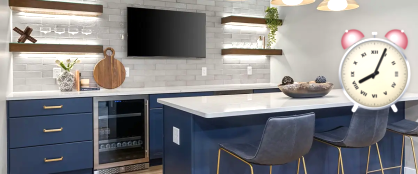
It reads 8:04
